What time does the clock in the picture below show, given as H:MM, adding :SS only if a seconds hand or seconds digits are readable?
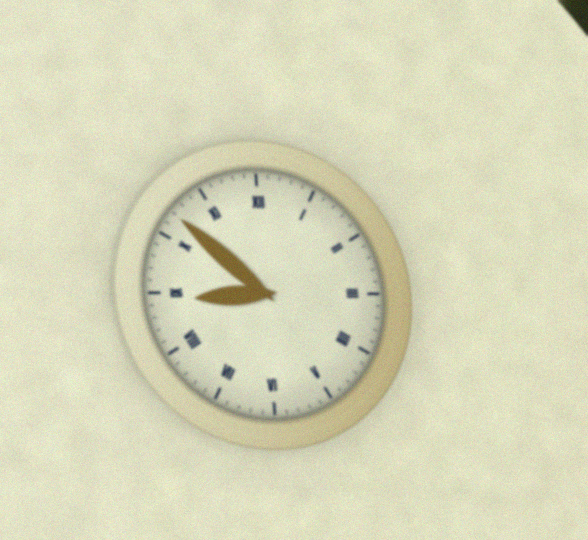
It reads 8:52
